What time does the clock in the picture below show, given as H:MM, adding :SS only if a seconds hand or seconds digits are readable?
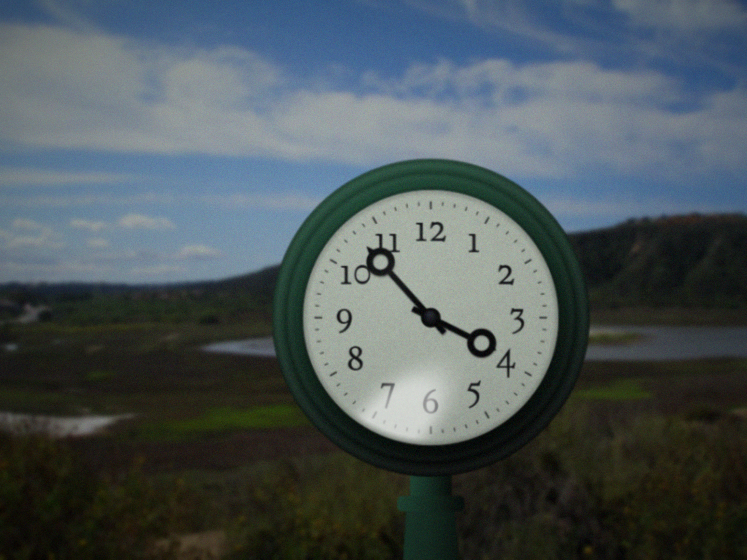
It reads 3:53
